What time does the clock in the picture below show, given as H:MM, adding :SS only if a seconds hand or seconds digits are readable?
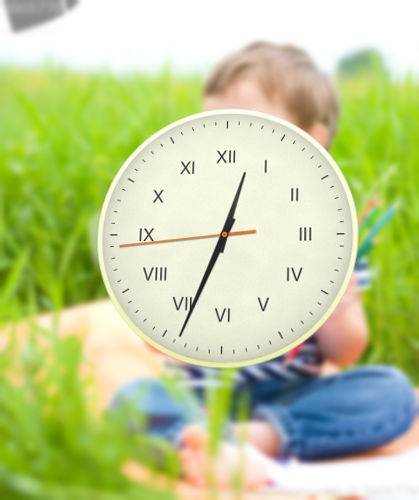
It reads 12:33:44
